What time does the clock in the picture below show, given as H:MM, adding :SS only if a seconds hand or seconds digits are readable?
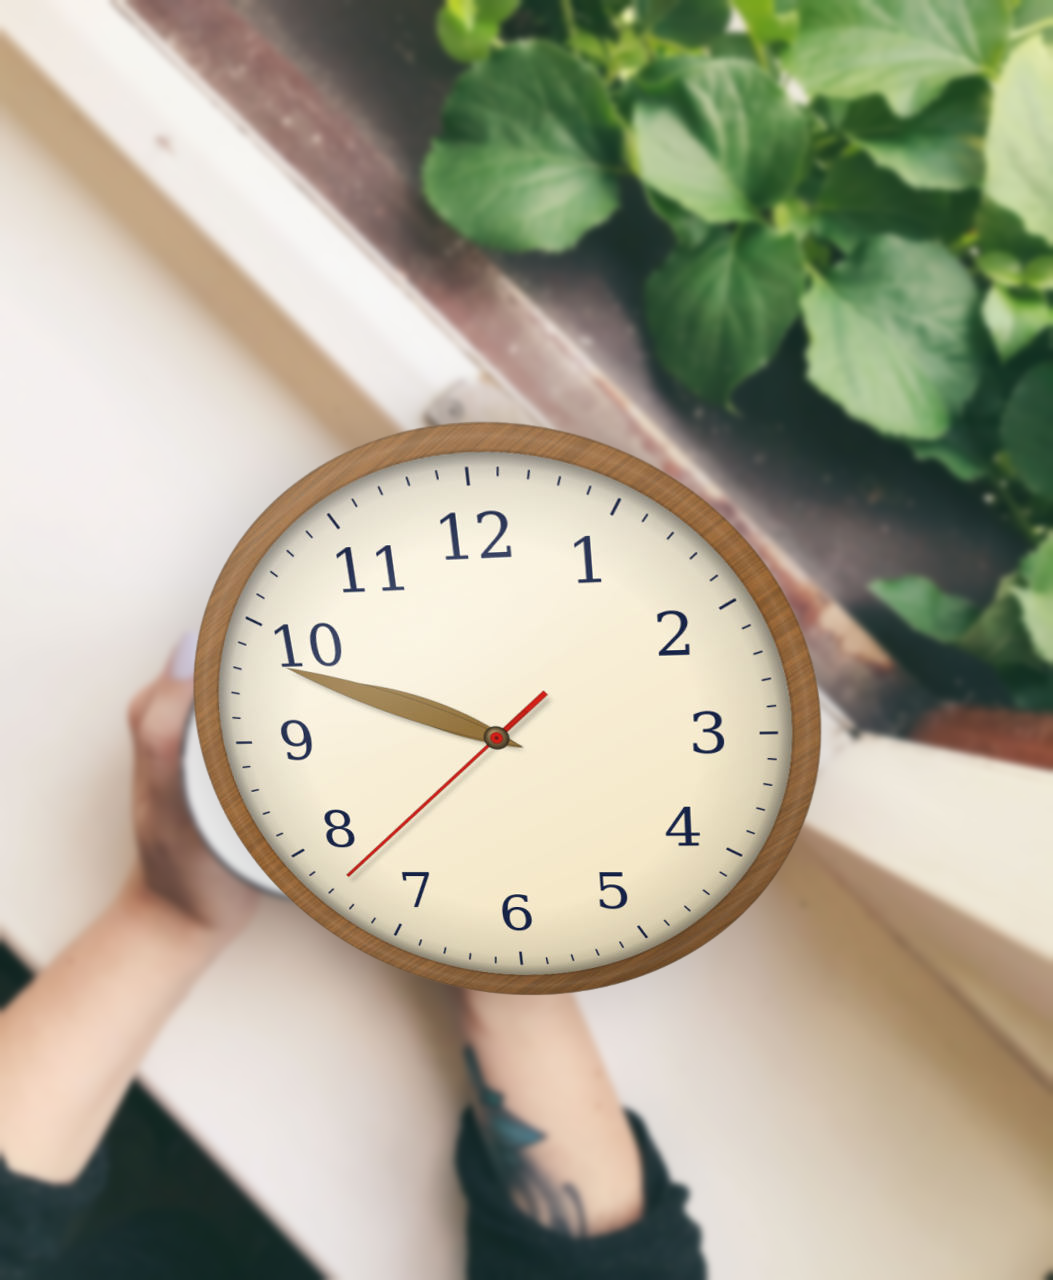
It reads 9:48:38
